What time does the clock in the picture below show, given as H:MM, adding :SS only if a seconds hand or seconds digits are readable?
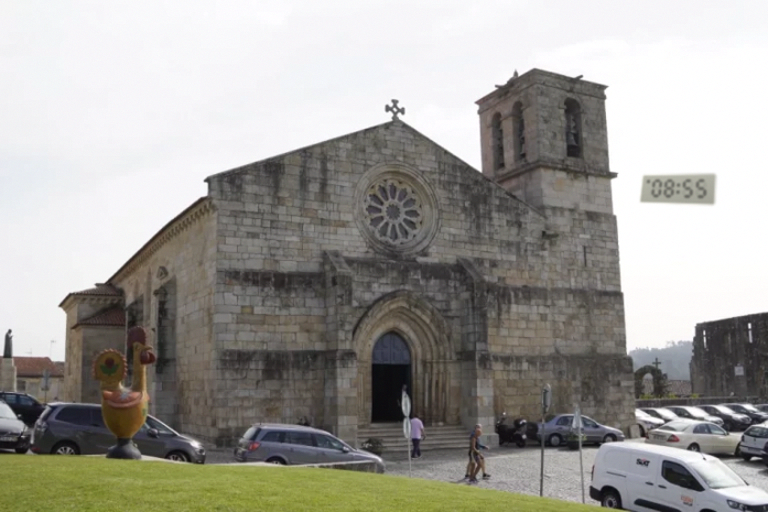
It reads 8:55
